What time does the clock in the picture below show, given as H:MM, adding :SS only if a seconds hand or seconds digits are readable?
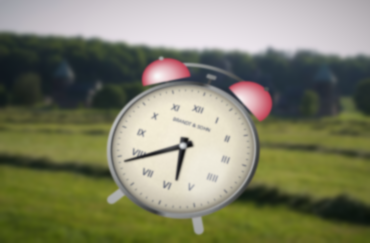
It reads 5:39
